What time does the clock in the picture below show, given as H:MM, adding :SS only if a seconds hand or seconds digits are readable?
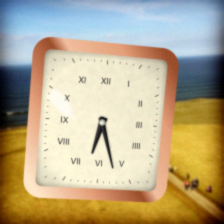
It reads 6:27
